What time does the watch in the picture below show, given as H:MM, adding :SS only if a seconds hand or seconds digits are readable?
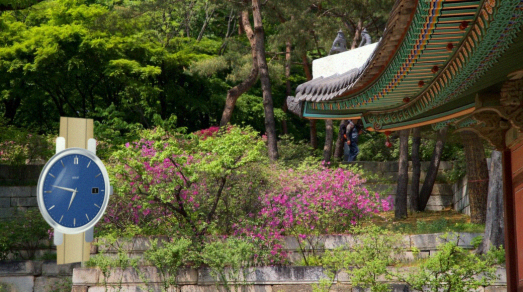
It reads 6:47
